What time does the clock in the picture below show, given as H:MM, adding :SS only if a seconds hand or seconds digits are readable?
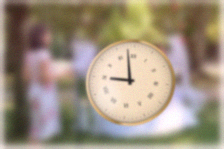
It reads 8:58
